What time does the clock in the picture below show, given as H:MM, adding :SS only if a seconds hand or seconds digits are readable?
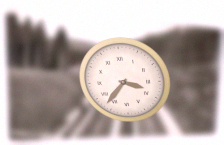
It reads 3:37
